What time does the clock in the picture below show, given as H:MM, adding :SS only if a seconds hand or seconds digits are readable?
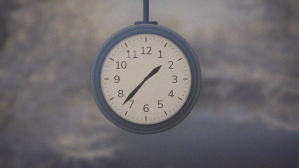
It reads 1:37
